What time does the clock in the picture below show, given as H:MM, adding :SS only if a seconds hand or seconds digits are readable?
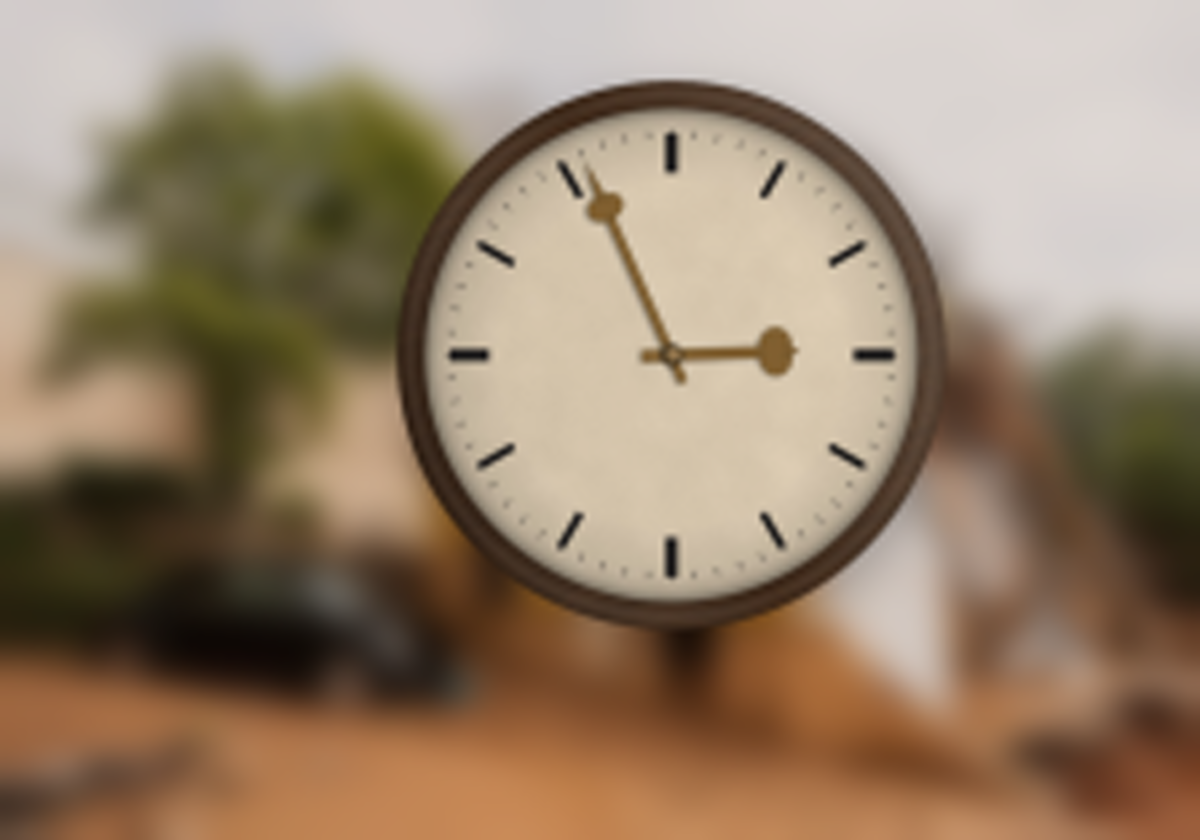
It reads 2:56
